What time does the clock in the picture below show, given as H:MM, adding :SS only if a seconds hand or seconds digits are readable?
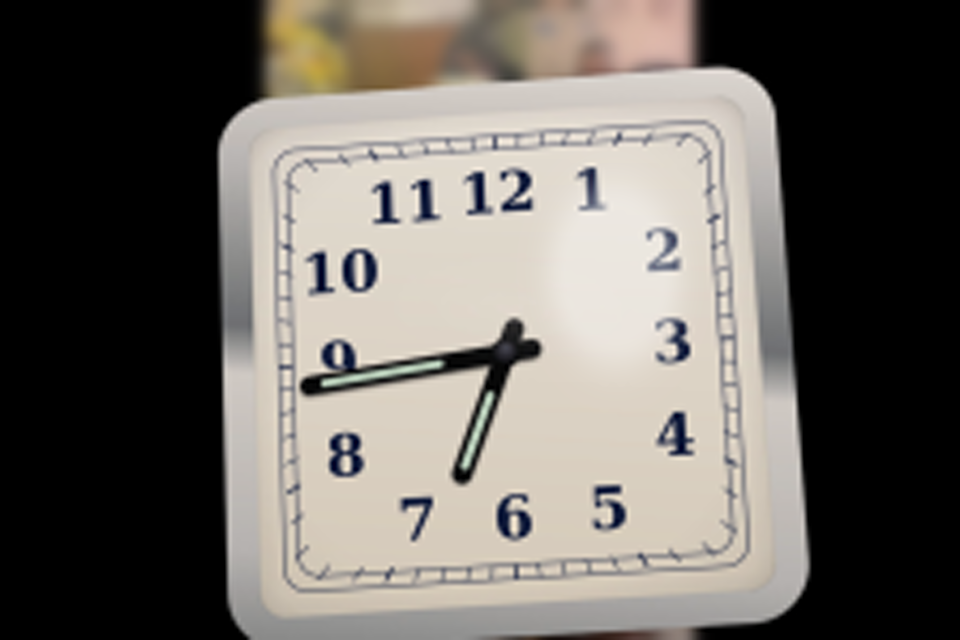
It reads 6:44
